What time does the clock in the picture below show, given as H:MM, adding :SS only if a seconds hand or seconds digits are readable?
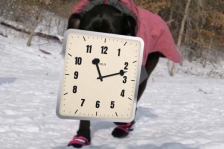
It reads 11:12
